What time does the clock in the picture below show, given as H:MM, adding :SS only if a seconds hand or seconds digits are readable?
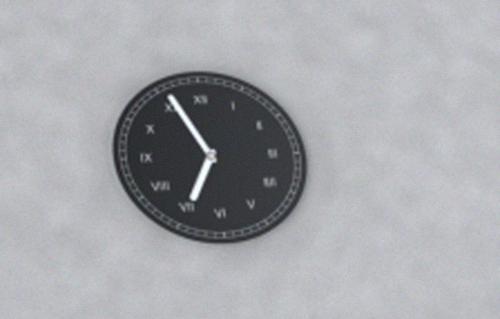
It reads 6:56
